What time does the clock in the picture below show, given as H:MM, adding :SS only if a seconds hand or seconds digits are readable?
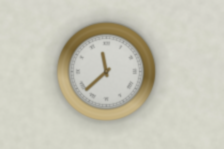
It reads 11:38
